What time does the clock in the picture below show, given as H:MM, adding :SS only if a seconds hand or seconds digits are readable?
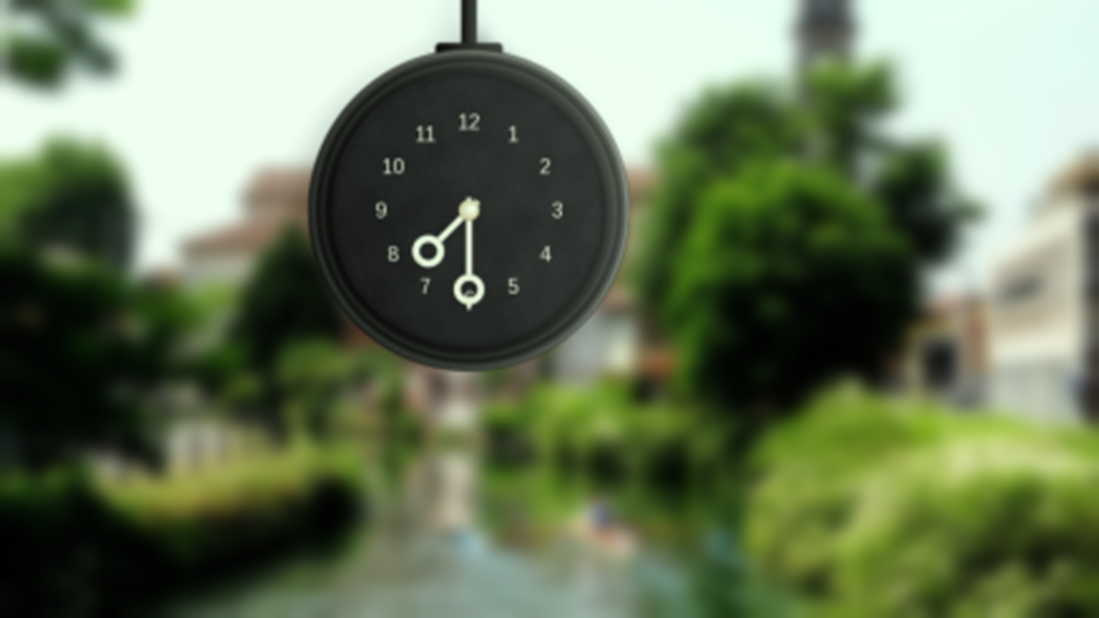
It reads 7:30
